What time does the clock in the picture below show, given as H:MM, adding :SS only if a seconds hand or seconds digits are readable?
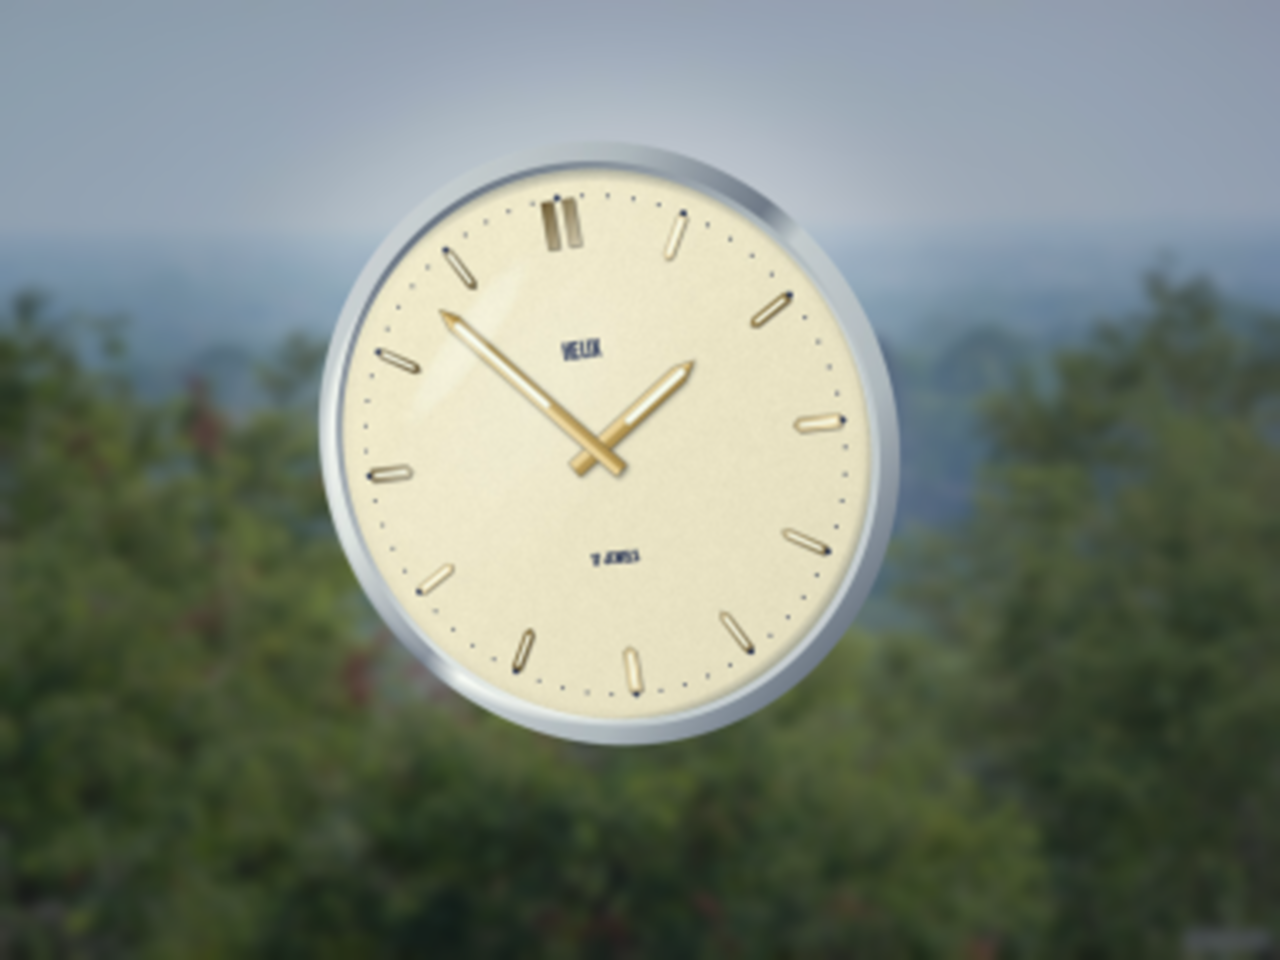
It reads 1:53
